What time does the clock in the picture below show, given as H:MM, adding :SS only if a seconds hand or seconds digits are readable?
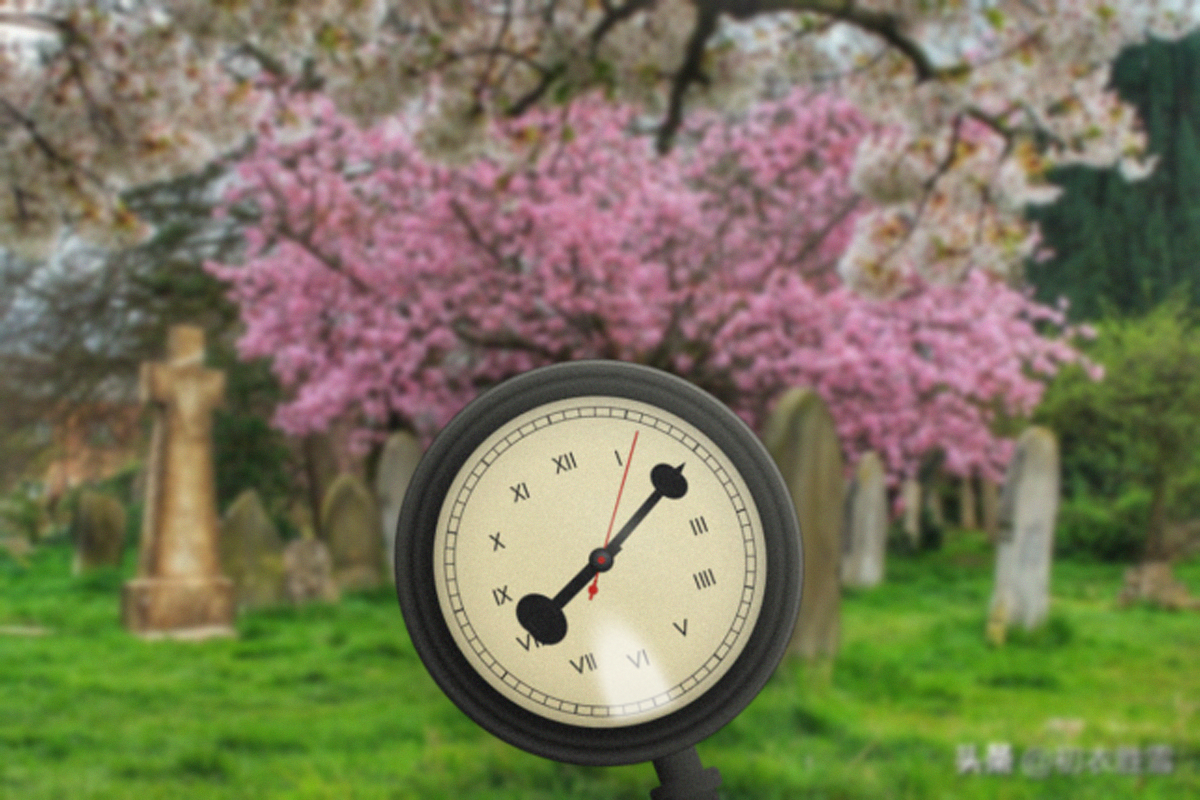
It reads 8:10:06
